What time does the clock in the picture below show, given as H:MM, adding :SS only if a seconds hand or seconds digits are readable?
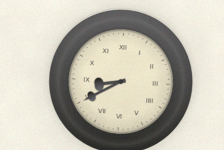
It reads 8:40
